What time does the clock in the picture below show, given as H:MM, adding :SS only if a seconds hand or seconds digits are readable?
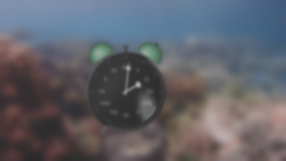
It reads 2:01
